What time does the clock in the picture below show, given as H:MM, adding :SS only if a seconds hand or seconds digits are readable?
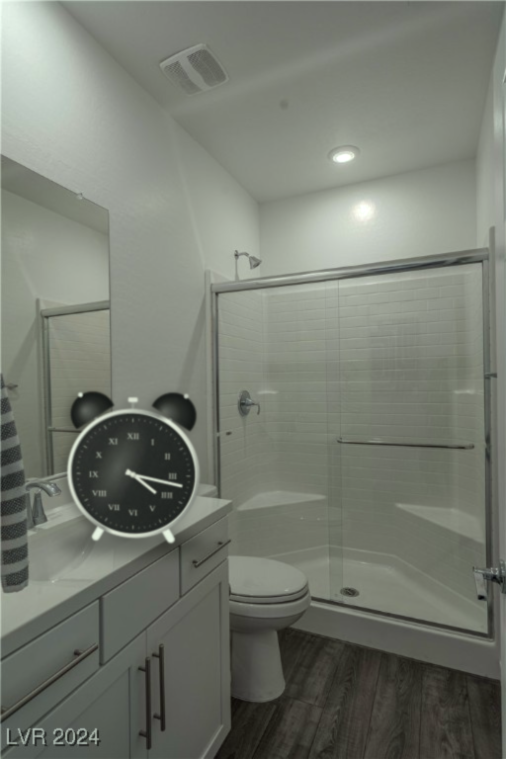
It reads 4:17
